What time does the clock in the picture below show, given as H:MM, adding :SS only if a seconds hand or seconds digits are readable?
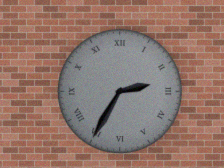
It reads 2:35
